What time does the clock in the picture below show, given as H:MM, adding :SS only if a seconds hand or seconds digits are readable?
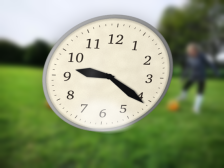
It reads 9:21
